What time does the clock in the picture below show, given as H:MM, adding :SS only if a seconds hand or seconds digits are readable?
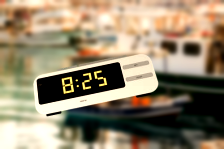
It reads 8:25
